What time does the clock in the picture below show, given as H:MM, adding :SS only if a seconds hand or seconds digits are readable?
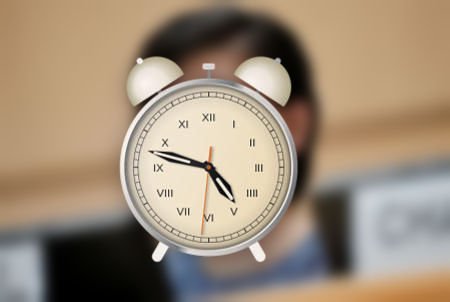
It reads 4:47:31
